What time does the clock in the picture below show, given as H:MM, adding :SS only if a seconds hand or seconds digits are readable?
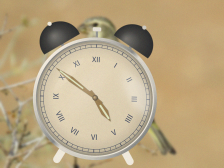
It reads 4:51
